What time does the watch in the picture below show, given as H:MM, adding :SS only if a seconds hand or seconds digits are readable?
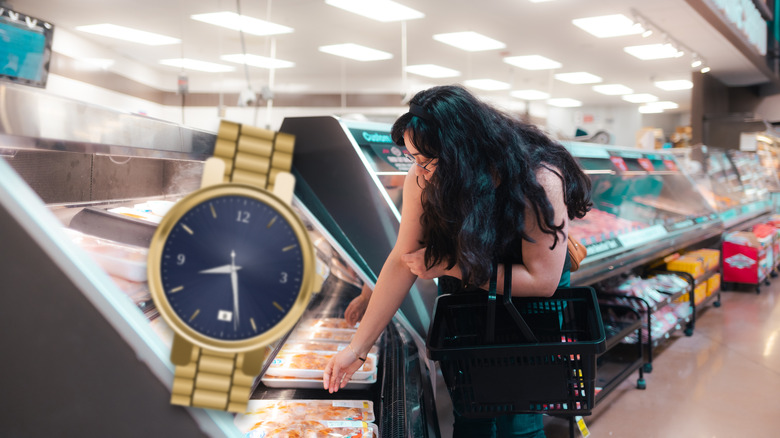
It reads 8:27:28
